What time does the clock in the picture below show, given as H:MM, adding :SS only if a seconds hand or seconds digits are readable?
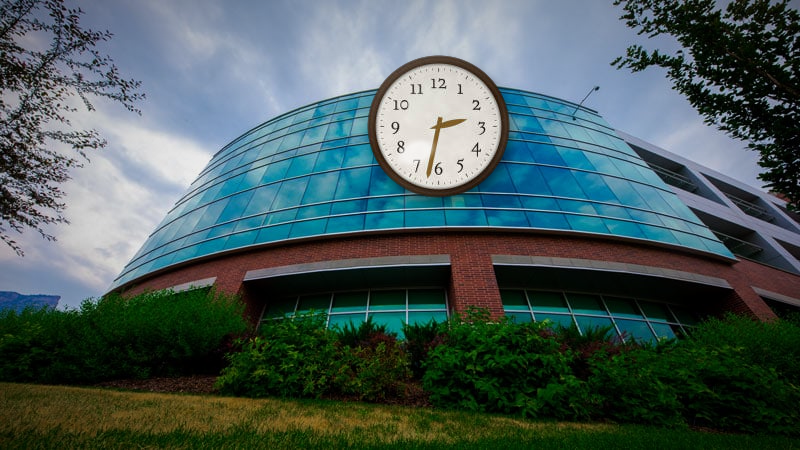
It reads 2:32
